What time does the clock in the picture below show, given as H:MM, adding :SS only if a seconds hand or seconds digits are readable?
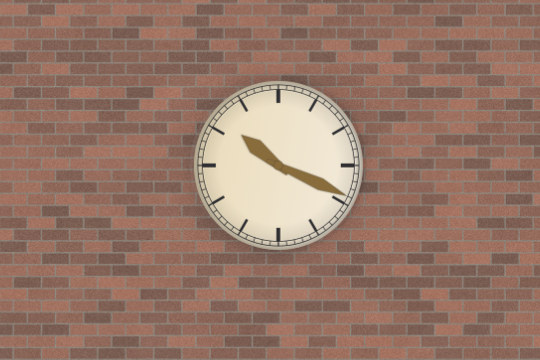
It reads 10:19
